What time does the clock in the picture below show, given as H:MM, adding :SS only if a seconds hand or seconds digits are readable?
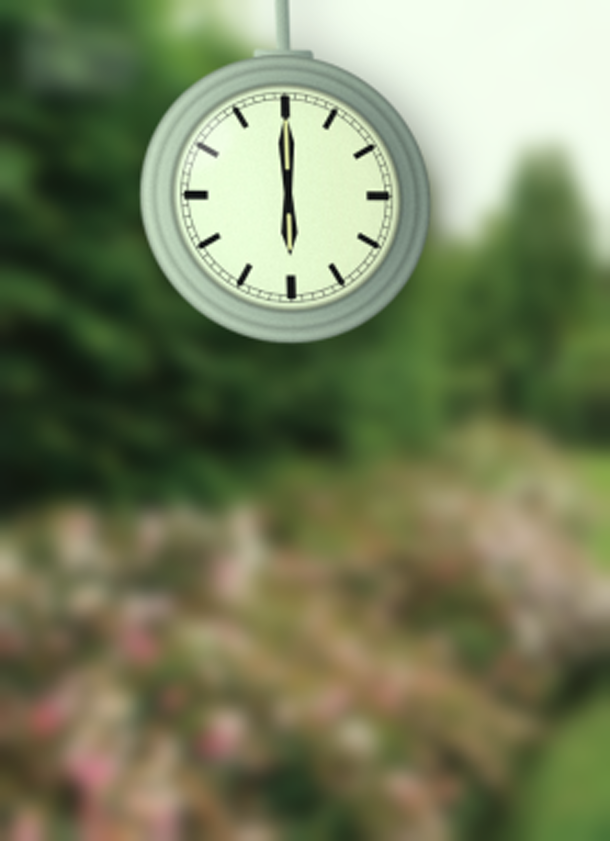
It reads 6:00
